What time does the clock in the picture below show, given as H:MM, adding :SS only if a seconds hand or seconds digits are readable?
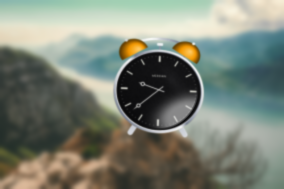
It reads 9:38
